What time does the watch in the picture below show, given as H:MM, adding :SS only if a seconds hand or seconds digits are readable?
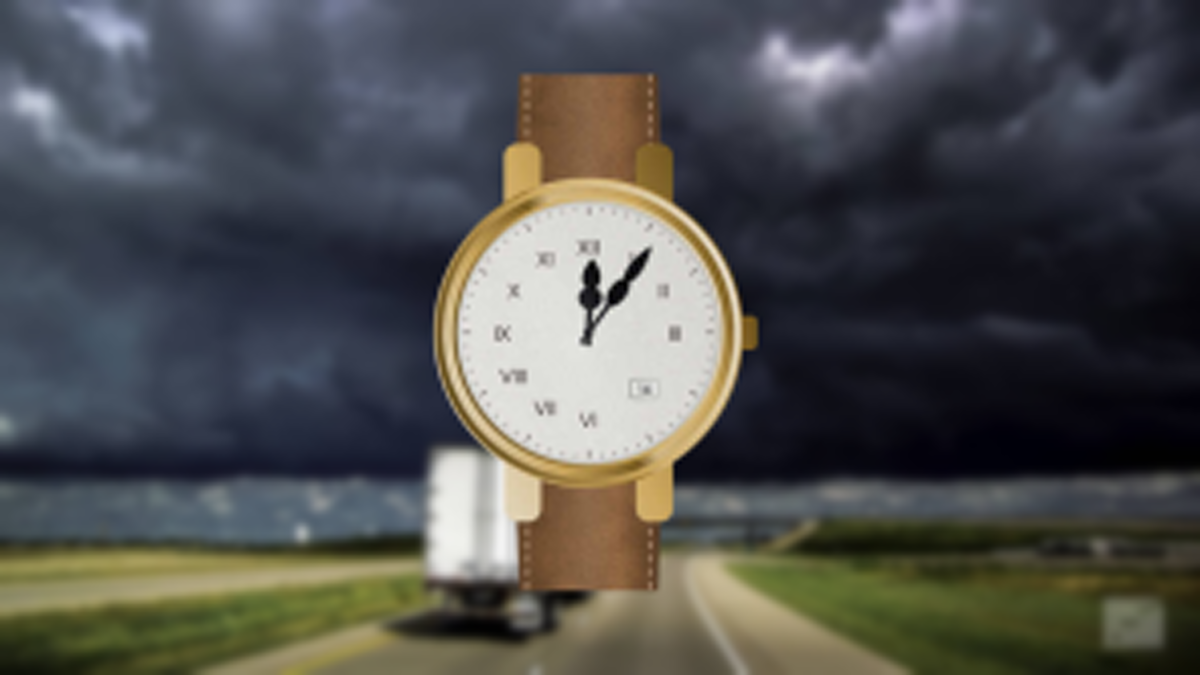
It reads 12:06
